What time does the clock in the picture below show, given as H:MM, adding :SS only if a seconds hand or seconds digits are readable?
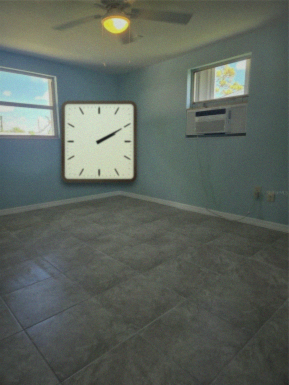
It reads 2:10
